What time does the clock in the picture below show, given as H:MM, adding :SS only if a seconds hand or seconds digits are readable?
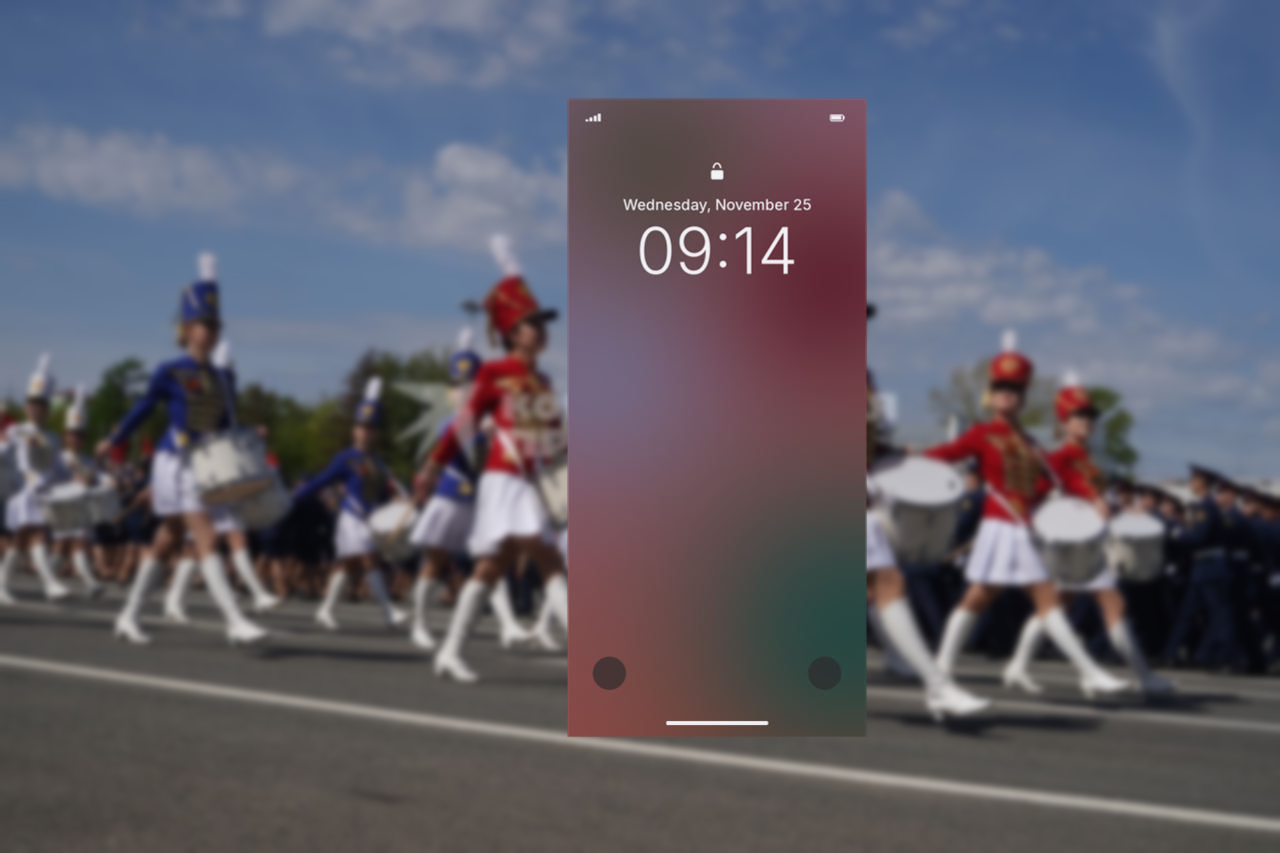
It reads 9:14
